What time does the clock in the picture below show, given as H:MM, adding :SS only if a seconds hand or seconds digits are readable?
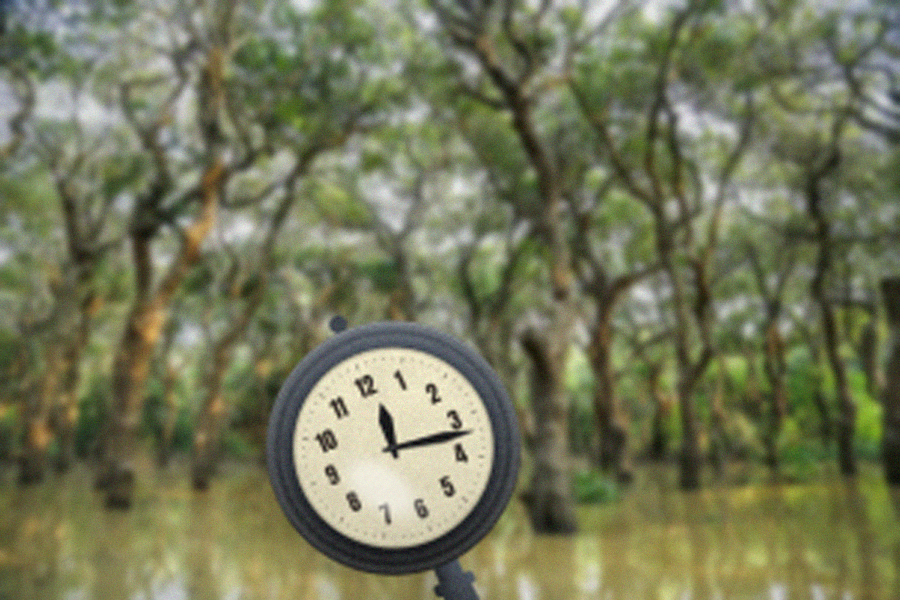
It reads 12:17
